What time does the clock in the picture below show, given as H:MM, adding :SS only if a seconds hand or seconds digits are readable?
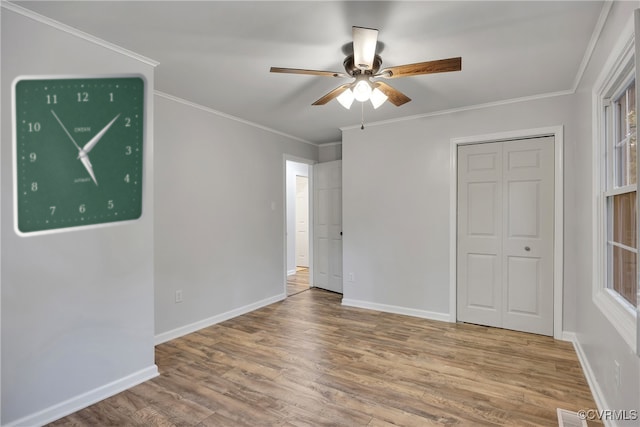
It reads 5:07:54
